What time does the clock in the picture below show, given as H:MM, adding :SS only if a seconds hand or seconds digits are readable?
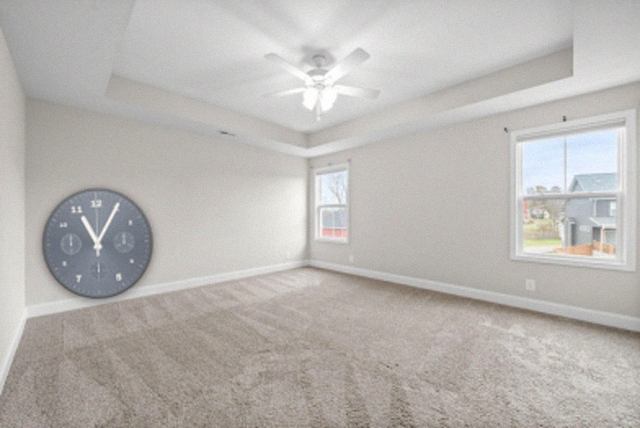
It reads 11:05
